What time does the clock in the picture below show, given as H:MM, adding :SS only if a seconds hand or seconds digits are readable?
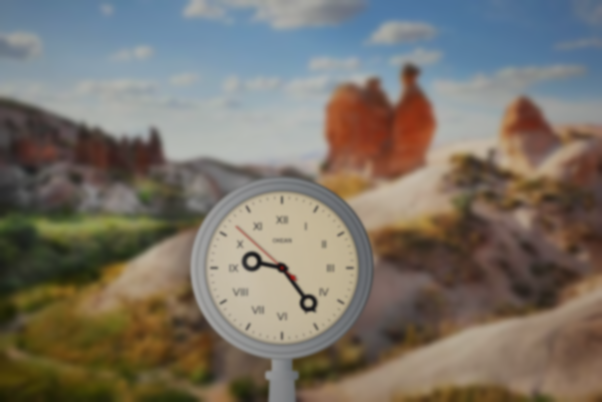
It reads 9:23:52
